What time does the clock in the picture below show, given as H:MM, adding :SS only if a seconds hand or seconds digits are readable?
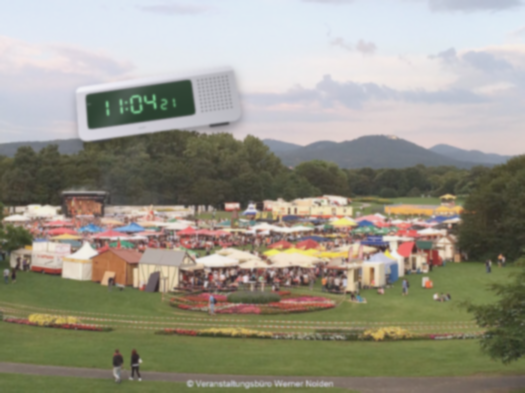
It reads 11:04
